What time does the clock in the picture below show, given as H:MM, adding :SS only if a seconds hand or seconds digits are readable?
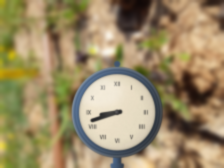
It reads 8:42
